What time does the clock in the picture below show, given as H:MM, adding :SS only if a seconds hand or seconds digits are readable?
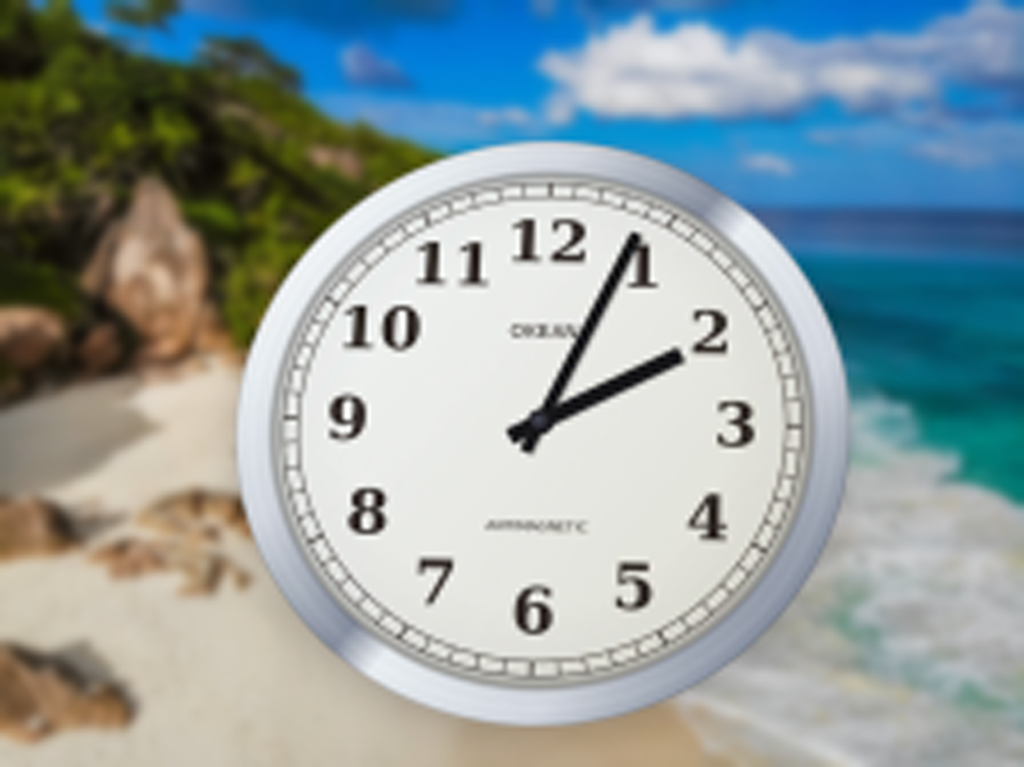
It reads 2:04
